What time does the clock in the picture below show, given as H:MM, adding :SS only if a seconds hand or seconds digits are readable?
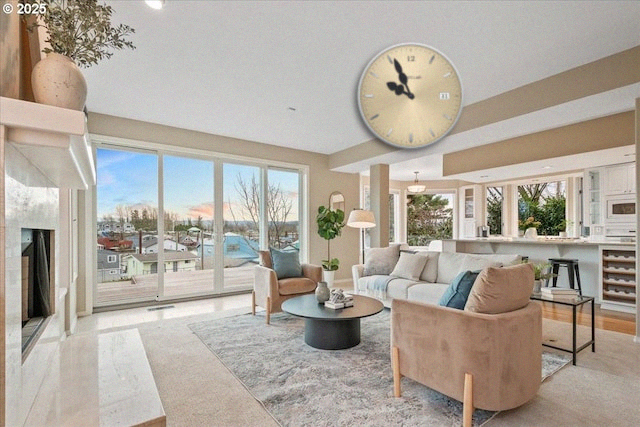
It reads 9:56
